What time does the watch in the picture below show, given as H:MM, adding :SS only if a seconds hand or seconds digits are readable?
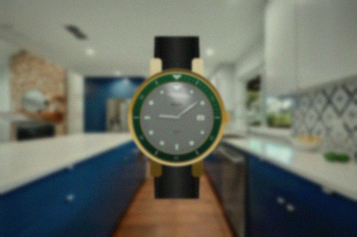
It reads 9:09
